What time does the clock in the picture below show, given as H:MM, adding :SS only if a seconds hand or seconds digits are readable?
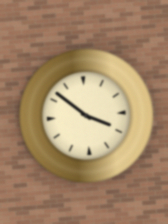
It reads 3:52
